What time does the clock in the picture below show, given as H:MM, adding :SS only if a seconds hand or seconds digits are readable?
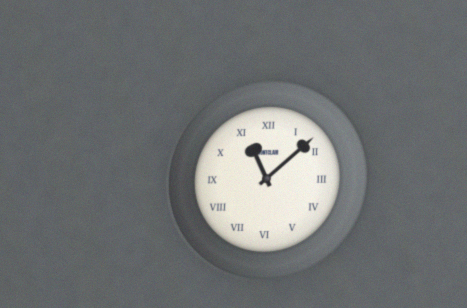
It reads 11:08
